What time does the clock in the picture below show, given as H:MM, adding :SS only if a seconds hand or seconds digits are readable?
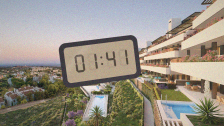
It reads 1:41
